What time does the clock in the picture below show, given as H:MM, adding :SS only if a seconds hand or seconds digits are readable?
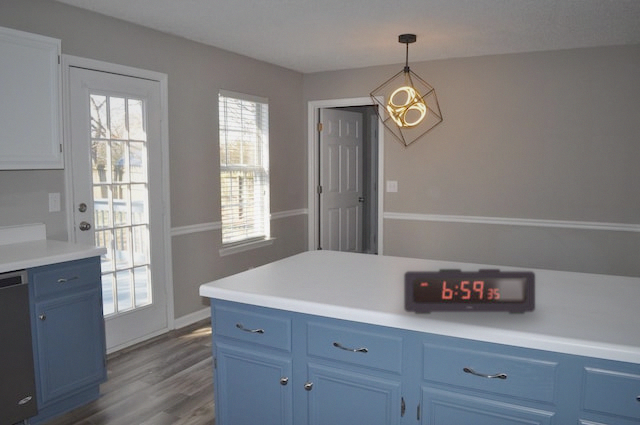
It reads 6:59
